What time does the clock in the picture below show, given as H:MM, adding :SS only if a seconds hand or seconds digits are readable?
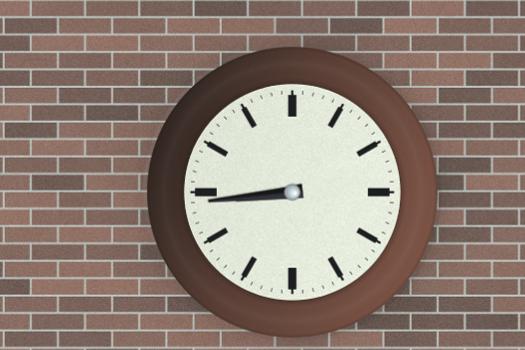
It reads 8:44
